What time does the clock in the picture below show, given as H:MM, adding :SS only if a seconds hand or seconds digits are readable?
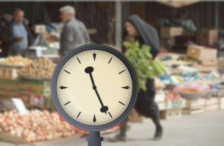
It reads 11:26
